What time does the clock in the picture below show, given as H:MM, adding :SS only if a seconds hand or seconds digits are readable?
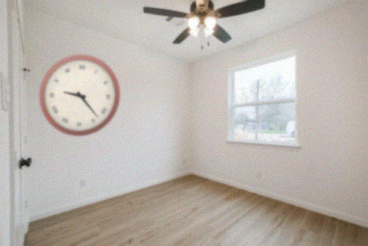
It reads 9:23
